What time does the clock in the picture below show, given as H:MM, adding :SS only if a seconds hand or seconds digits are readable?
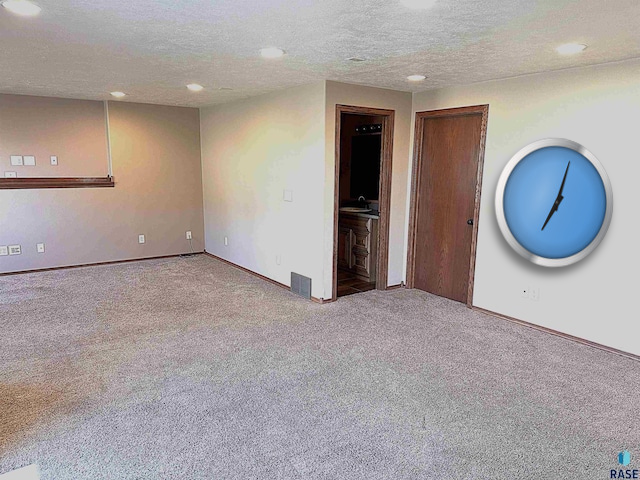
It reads 7:03
